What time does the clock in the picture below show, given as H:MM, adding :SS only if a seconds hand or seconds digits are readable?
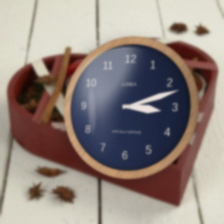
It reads 3:12
